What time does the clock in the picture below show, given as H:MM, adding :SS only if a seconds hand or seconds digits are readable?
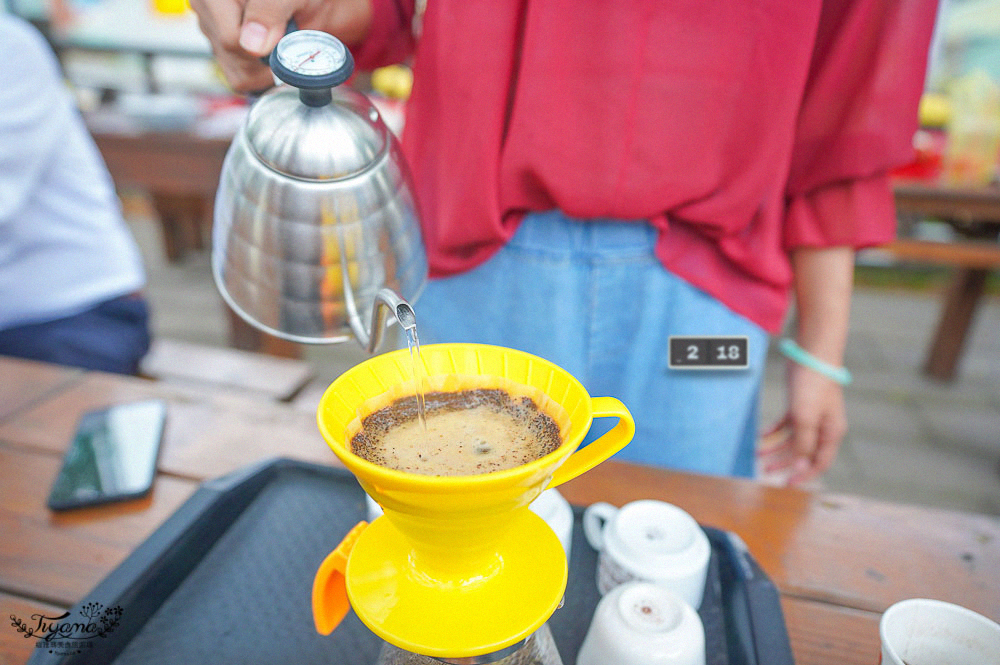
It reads 2:18
